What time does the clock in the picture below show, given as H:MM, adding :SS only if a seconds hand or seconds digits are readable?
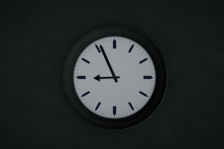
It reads 8:56
